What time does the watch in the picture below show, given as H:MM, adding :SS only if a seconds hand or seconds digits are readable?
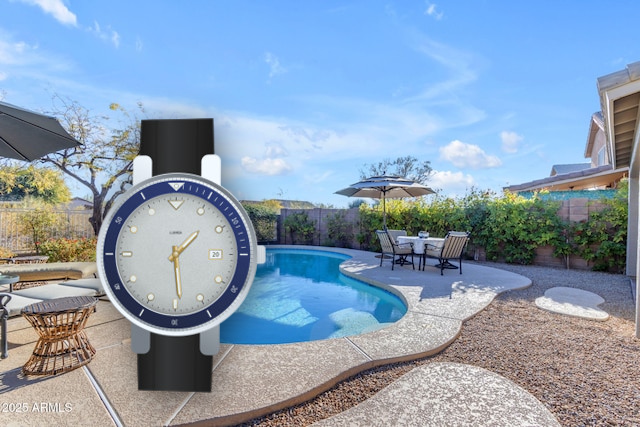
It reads 1:29
